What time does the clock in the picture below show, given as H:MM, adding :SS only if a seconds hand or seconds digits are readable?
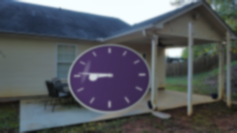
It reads 8:46
